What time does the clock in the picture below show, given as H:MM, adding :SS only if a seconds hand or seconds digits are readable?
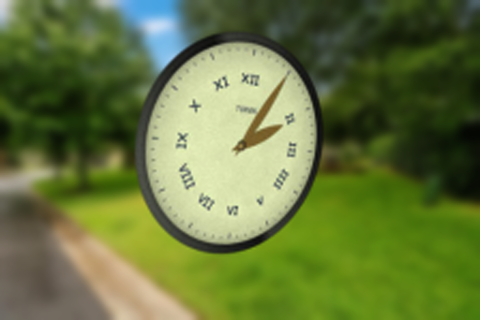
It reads 2:05
